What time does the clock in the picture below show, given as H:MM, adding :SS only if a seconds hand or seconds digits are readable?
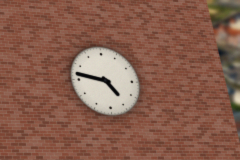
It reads 4:47
